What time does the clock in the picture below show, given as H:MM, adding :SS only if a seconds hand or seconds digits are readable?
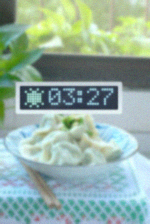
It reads 3:27
